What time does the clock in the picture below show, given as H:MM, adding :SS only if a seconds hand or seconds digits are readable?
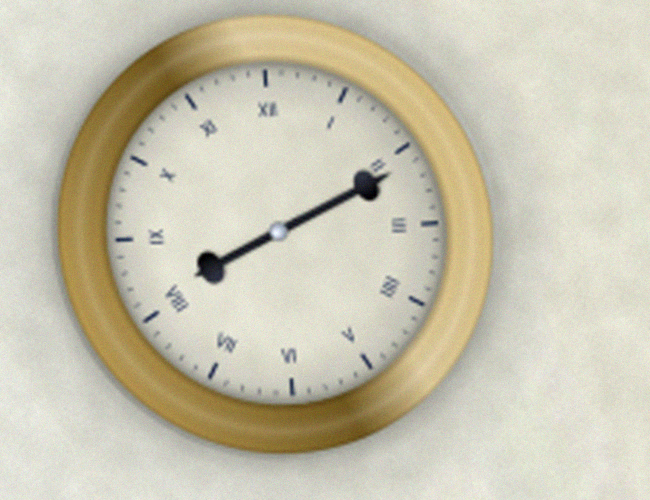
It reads 8:11
